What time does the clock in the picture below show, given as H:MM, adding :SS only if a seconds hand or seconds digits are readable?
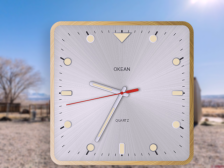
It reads 9:34:43
